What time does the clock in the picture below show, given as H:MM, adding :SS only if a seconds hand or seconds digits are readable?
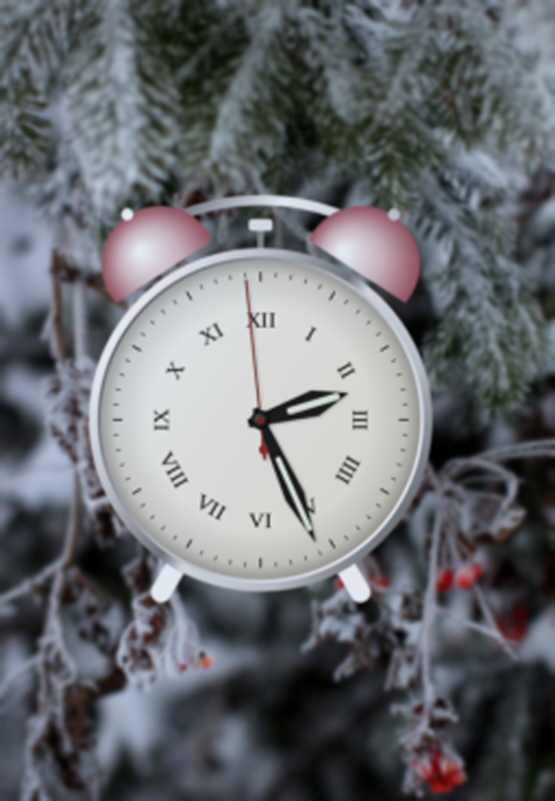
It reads 2:25:59
